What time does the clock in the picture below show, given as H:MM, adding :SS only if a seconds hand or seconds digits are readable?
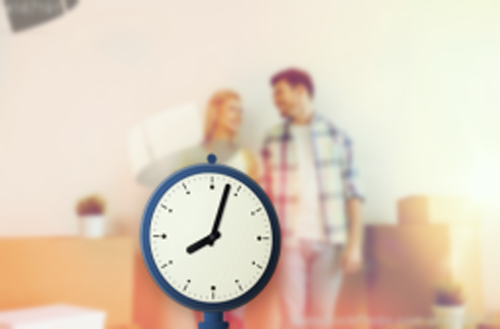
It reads 8:03
